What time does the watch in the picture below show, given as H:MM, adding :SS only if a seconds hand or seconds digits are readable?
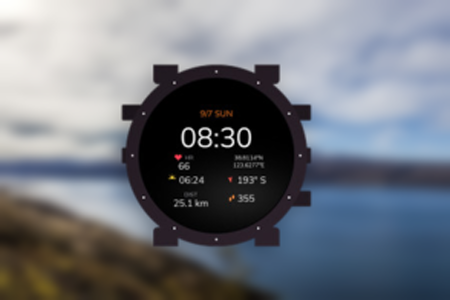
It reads 8:30
